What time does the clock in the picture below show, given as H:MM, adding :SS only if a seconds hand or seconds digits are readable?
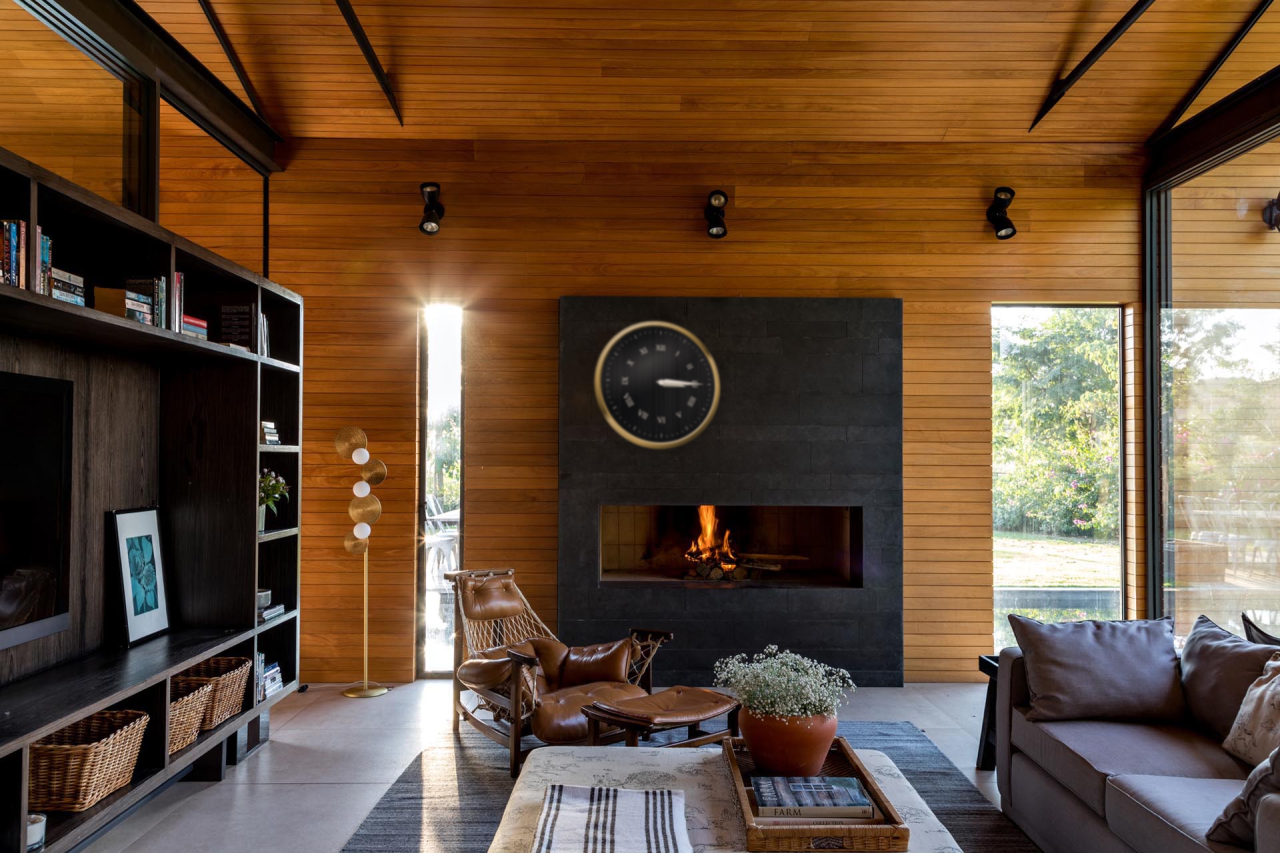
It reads 3:15
